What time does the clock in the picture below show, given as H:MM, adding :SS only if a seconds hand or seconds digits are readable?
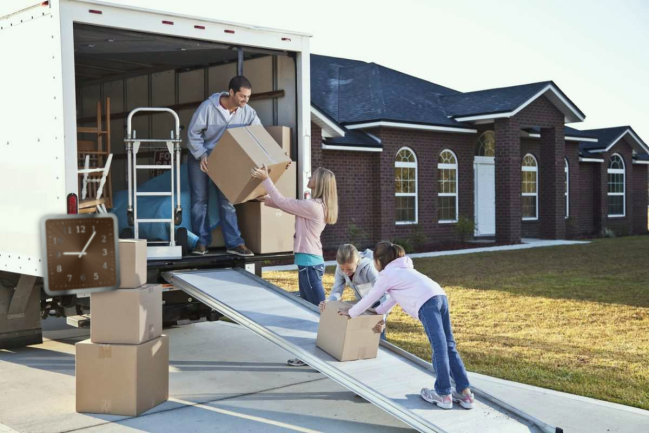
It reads 9:06
